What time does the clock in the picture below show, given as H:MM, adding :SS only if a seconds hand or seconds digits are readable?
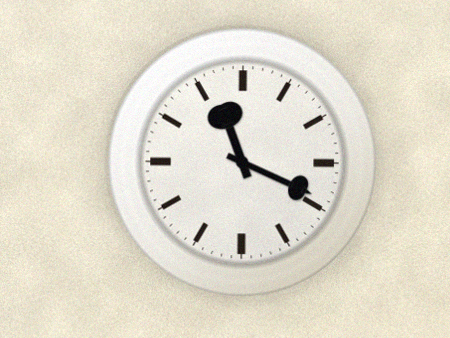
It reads 11:19
